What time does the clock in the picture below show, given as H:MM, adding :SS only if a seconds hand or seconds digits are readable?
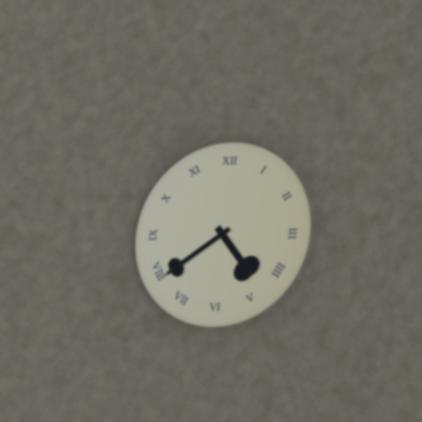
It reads 4:39
